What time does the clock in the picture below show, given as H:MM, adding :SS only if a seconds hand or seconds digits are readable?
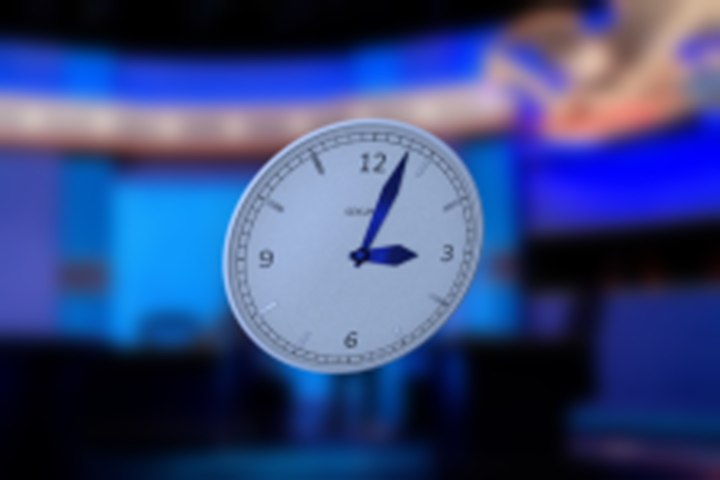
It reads 3:03
